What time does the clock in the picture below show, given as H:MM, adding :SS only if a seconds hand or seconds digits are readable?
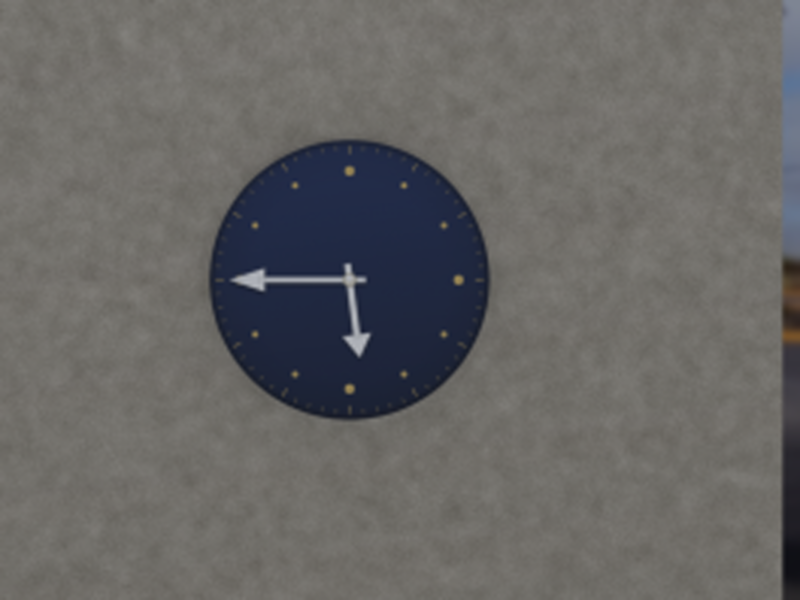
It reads 5:45
